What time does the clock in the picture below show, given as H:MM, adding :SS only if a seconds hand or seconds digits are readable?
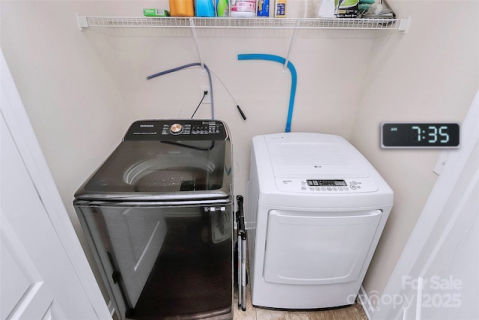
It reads 7:35
